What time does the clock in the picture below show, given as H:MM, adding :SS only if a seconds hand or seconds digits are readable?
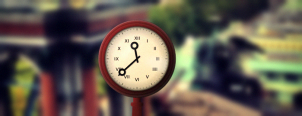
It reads 11:38
